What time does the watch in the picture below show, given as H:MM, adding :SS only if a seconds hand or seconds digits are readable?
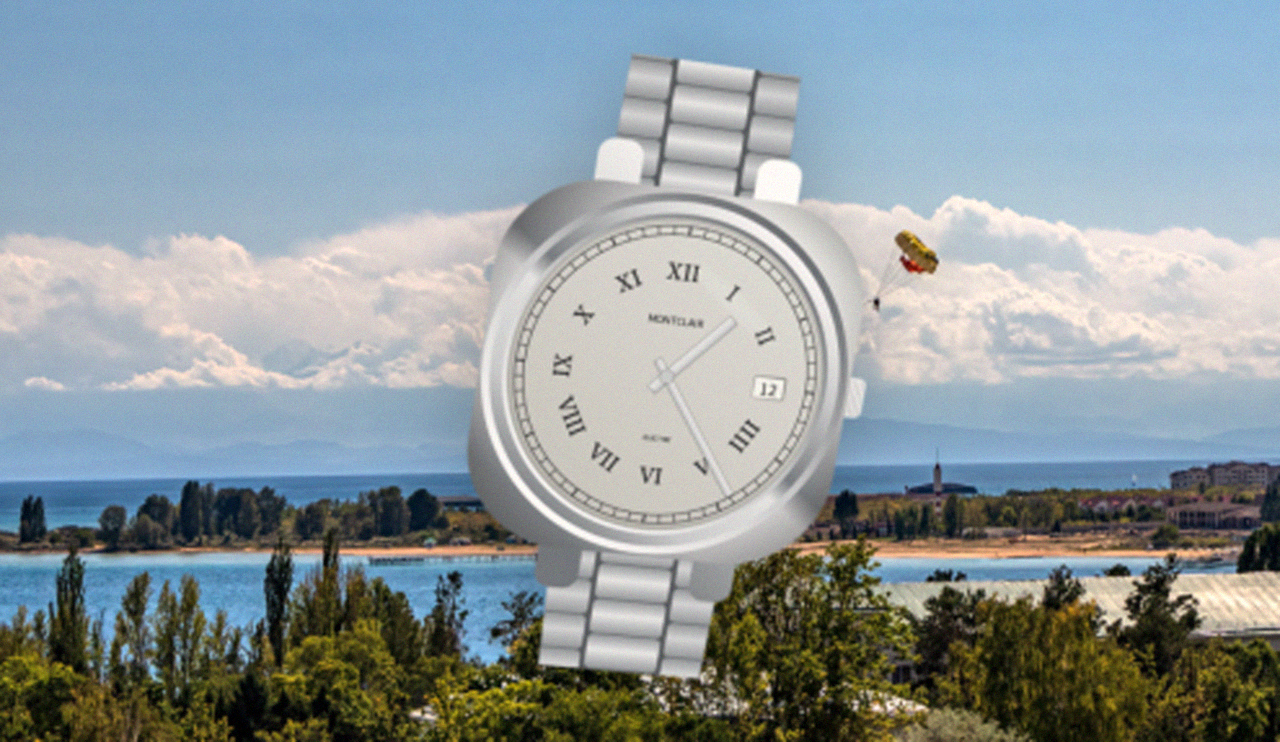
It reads 1:24
